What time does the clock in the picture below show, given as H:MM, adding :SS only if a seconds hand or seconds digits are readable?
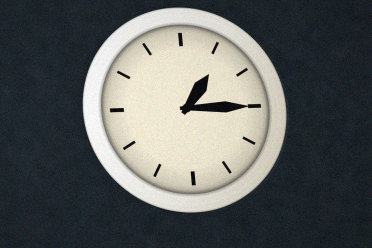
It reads 1:15
